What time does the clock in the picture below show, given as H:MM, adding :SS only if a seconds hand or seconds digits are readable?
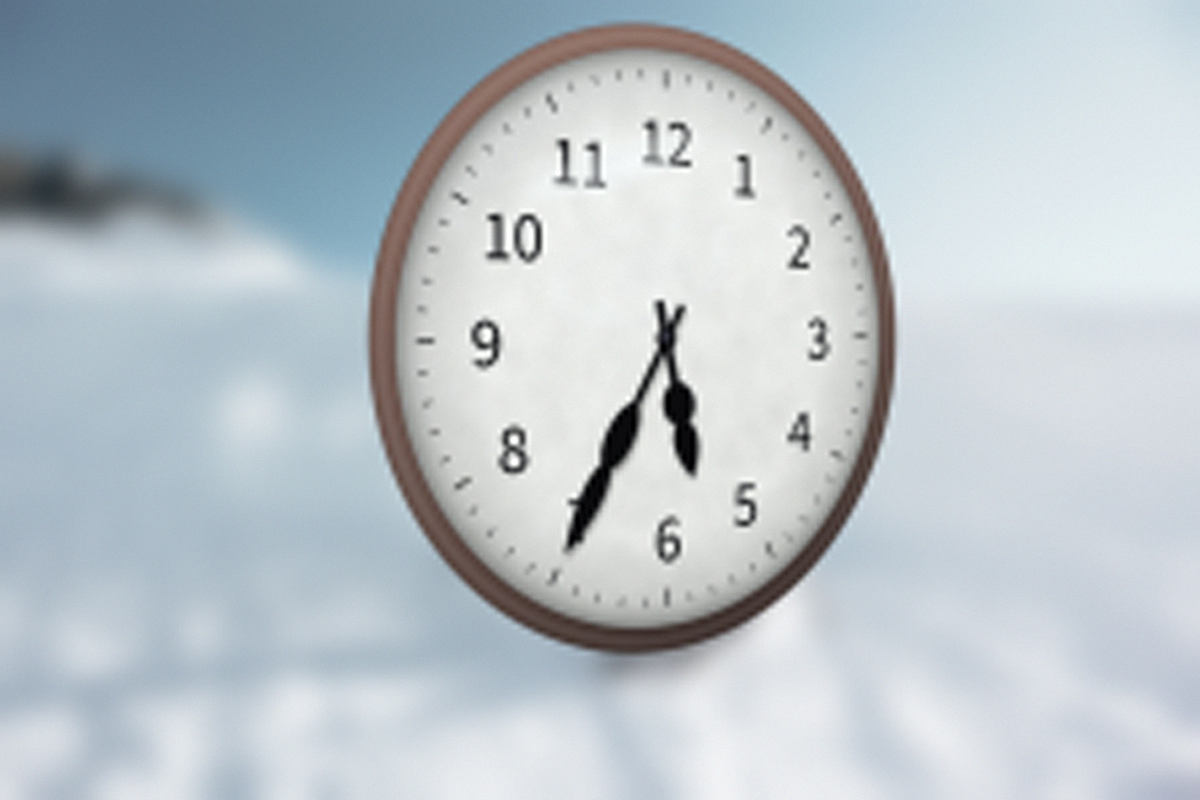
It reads 5:35
